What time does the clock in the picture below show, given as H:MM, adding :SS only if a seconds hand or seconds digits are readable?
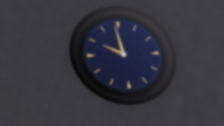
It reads 9:59
